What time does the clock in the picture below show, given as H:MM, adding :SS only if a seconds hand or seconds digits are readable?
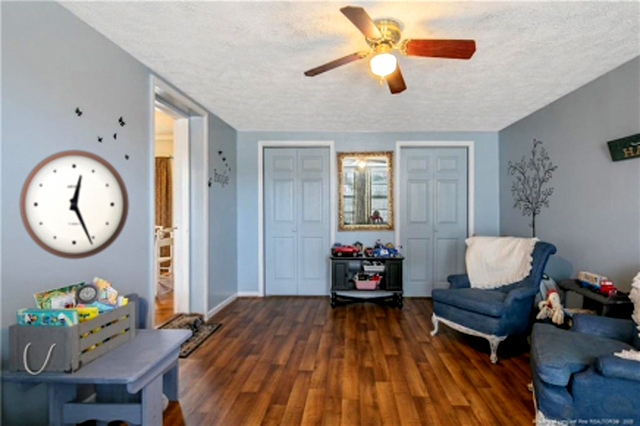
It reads 12:26
